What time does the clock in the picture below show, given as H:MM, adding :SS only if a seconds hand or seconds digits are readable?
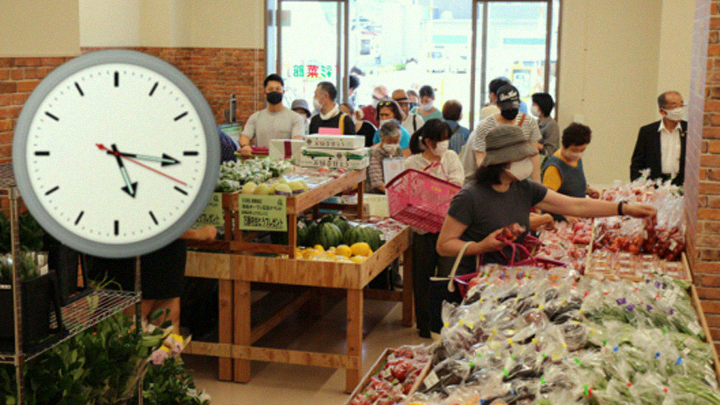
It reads 5:16:19
